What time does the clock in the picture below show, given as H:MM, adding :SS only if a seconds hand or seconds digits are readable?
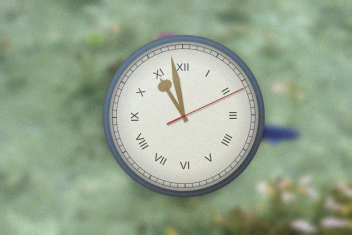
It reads 10:58:11
